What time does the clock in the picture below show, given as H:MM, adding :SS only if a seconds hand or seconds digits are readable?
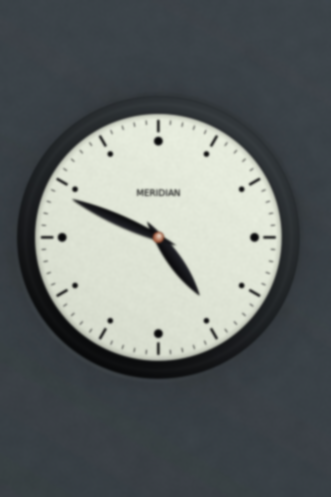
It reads 4:49
